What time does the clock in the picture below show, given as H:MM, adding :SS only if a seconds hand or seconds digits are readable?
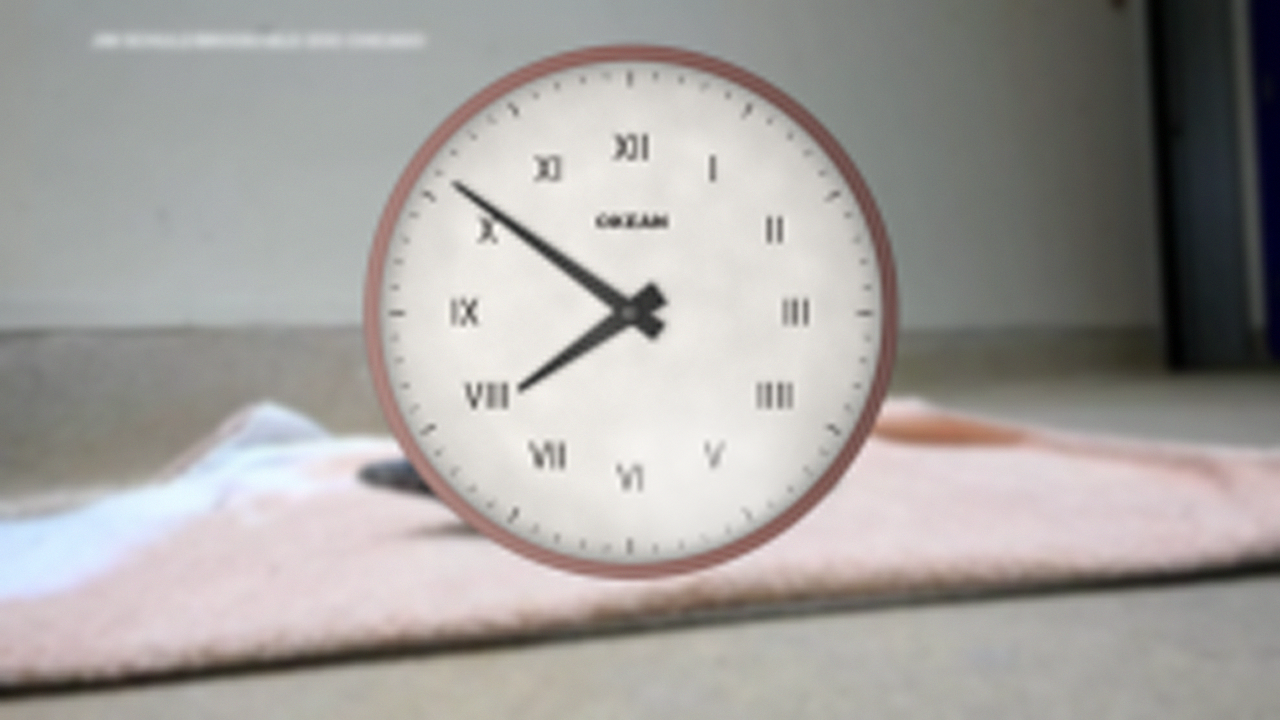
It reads 7:51
